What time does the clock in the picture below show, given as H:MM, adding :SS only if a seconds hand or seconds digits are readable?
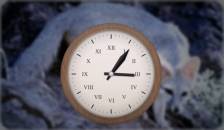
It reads 3:06
